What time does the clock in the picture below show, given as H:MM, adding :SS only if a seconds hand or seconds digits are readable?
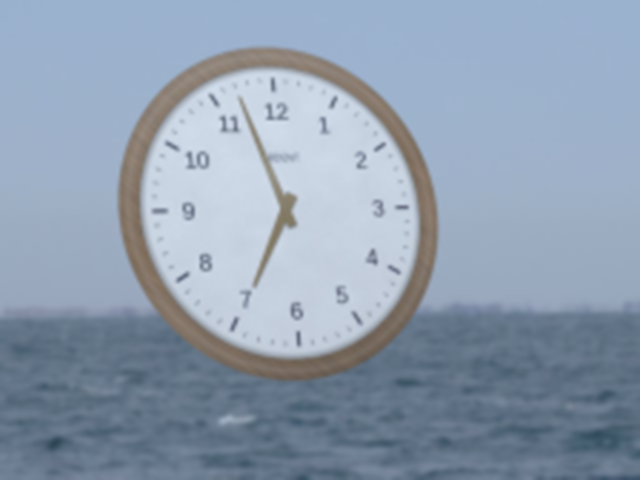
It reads 6:57
